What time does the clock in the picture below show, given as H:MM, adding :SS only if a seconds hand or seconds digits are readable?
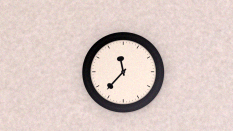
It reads 11:37
